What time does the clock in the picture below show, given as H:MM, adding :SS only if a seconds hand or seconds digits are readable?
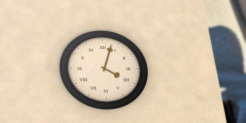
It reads 4:03
